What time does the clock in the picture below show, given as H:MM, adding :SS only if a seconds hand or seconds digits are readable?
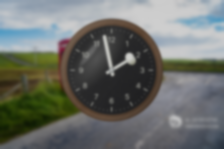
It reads 1:58
